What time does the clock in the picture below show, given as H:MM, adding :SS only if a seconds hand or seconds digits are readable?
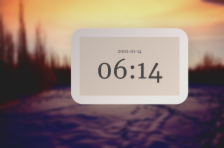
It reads 6:14
